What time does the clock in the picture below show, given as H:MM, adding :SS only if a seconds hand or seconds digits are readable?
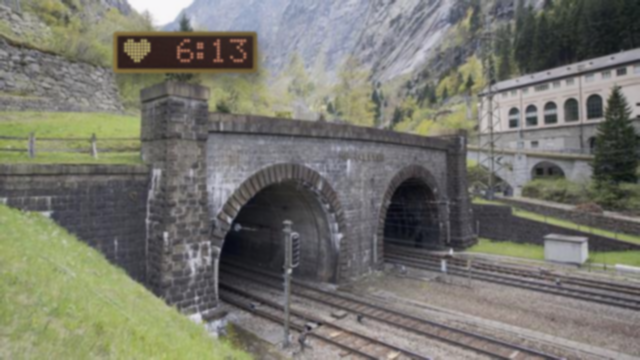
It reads 6:13
